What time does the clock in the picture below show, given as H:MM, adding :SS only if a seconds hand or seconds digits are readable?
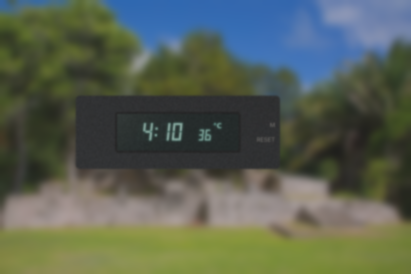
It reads 4:10
